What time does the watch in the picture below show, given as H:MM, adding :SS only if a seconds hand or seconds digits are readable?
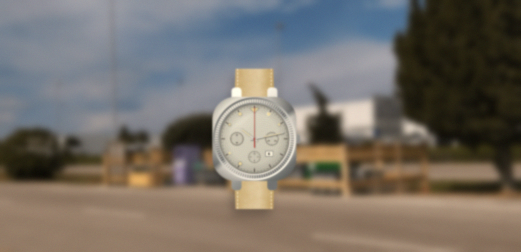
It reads 10:13
